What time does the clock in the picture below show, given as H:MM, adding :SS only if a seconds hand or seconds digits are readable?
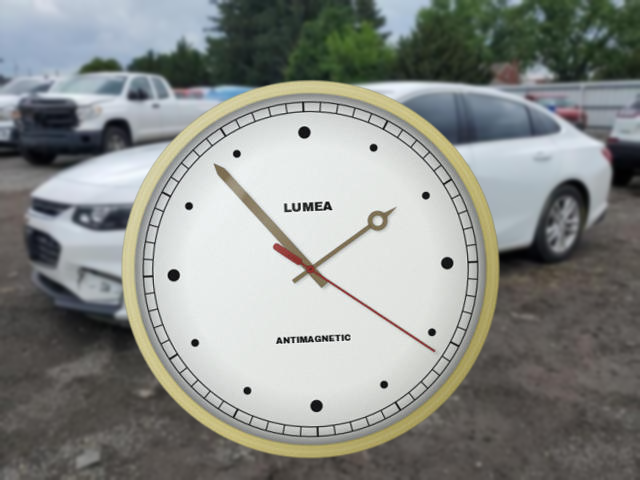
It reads 1:53:21
